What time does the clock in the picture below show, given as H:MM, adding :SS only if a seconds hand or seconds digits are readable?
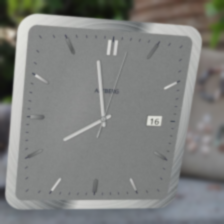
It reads 7:58:02
